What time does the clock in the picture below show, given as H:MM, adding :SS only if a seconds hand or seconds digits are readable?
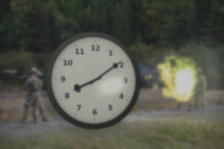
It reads 8:09
